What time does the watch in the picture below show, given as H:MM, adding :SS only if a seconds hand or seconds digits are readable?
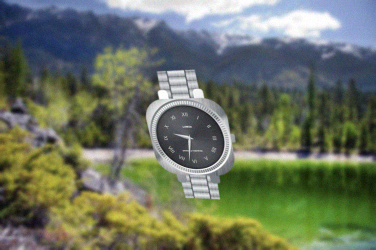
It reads 9:32
